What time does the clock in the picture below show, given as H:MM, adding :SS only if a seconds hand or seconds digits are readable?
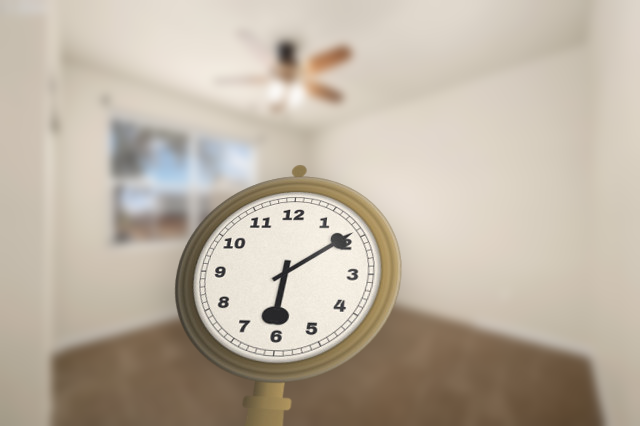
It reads 6:09
